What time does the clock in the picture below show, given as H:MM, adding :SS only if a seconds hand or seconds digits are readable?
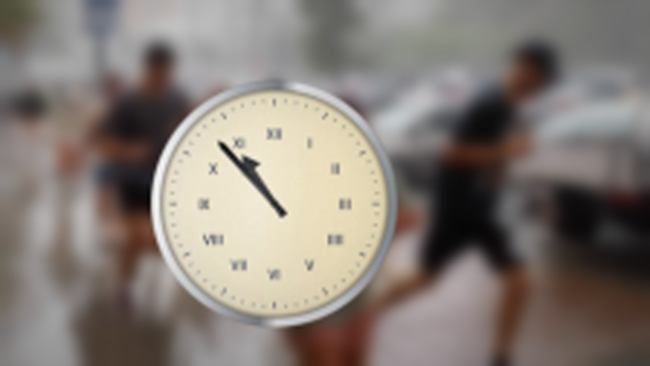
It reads 10:53
